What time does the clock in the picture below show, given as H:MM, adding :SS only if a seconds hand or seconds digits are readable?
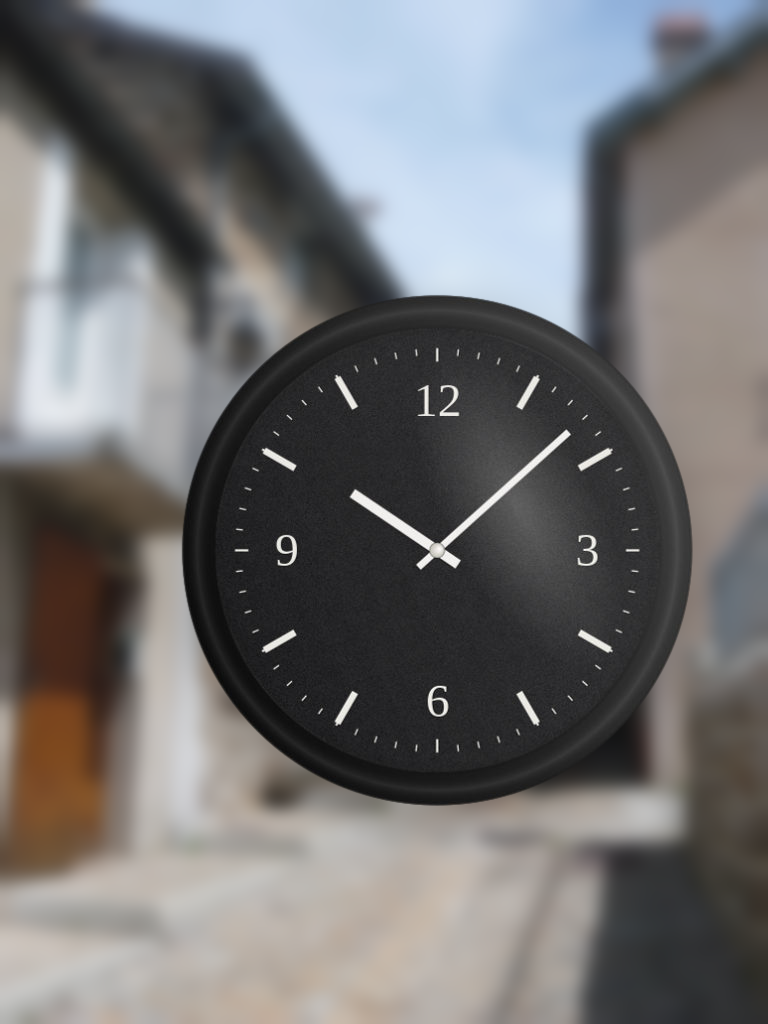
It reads 10:08
